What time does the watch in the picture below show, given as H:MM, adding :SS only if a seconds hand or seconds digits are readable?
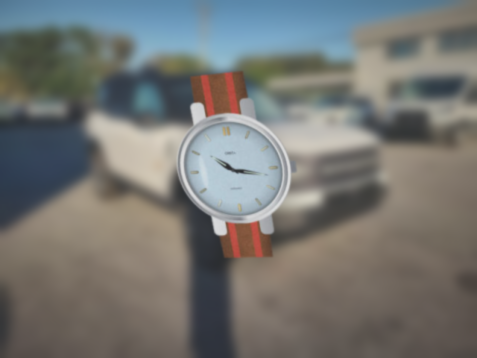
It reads 10:17
